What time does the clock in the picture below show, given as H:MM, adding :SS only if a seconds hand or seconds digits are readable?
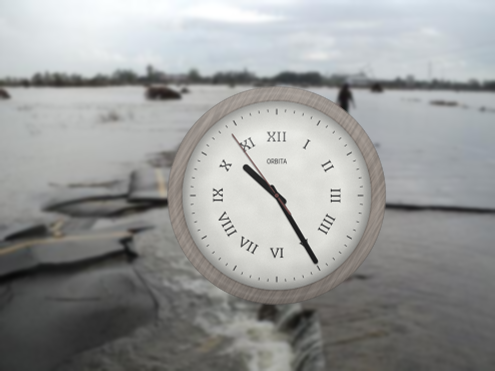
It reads 10:24:54
